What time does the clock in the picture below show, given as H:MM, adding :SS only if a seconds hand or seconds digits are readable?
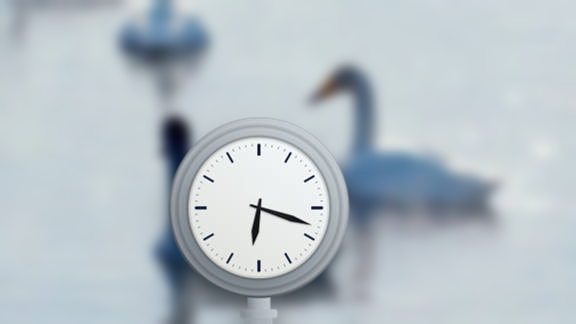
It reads 6:18
